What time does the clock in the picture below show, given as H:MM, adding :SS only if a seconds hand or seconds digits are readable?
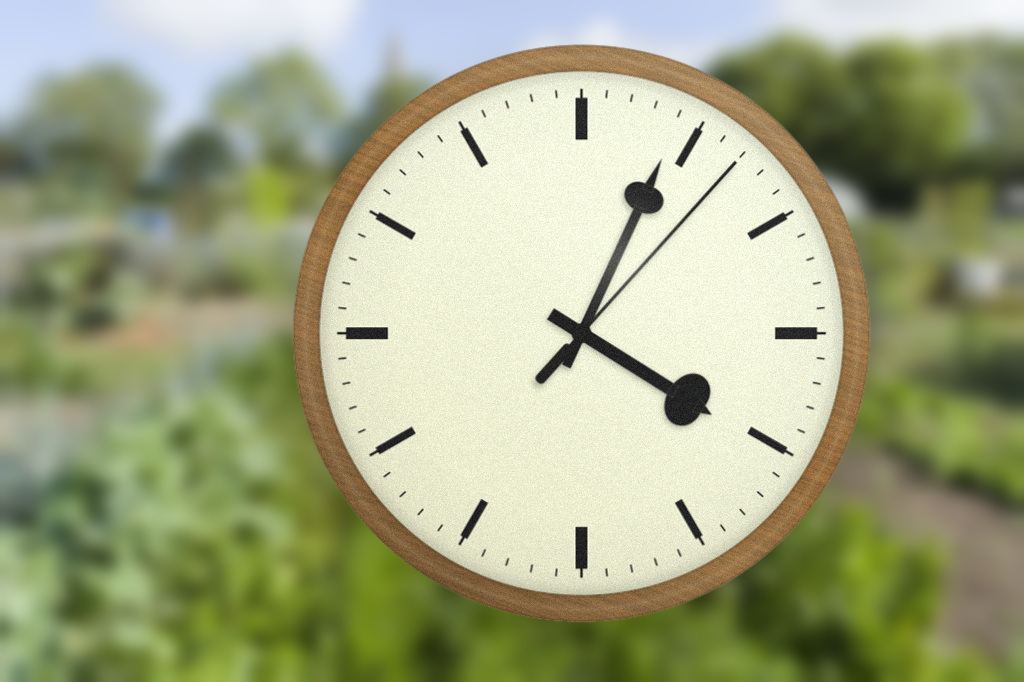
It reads 4:04:07
